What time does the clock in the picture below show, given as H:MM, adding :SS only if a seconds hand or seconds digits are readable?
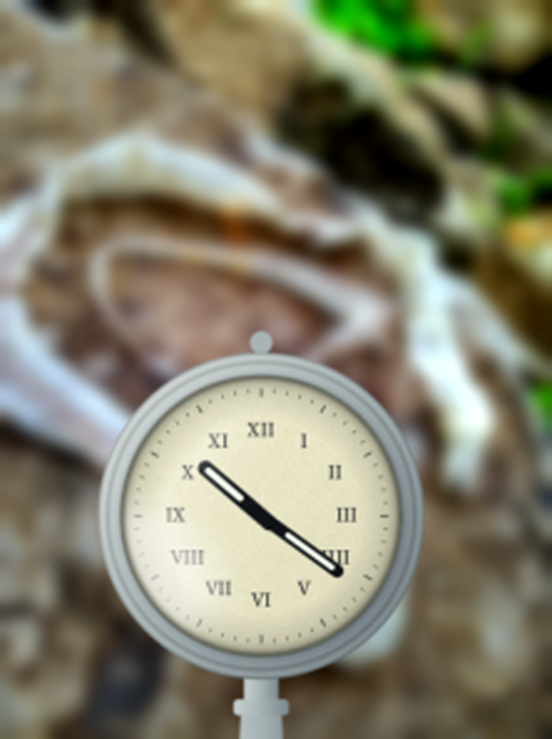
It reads 10:21
